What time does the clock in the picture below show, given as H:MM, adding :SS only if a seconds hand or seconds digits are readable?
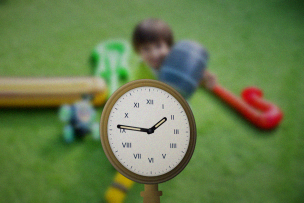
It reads 1:46
